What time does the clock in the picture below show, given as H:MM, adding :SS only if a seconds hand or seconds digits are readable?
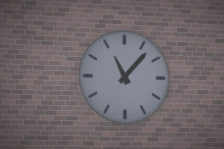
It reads 11:07
